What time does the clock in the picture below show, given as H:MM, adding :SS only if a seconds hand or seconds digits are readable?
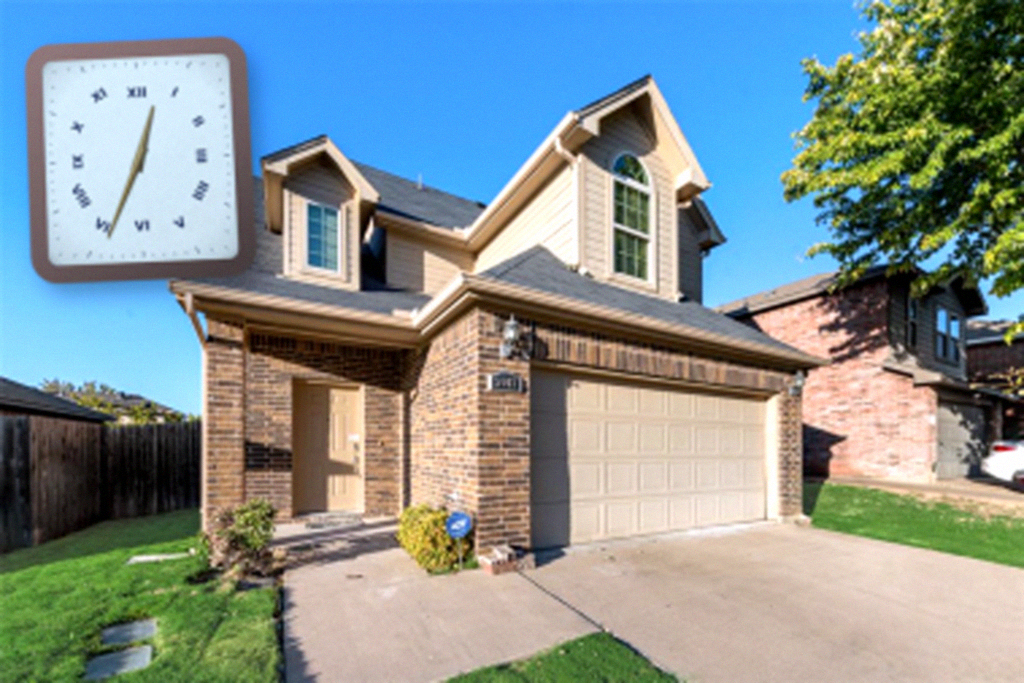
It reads 12:34
